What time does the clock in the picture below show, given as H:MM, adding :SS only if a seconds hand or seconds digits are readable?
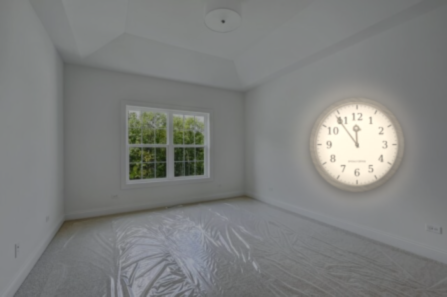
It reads 11:54
